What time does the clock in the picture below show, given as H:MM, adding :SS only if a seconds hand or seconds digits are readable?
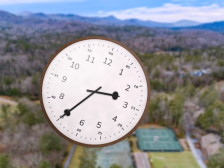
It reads 2:35
